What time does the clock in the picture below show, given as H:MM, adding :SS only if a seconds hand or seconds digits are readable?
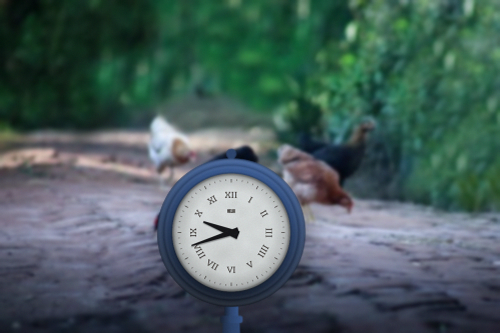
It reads 9:42
